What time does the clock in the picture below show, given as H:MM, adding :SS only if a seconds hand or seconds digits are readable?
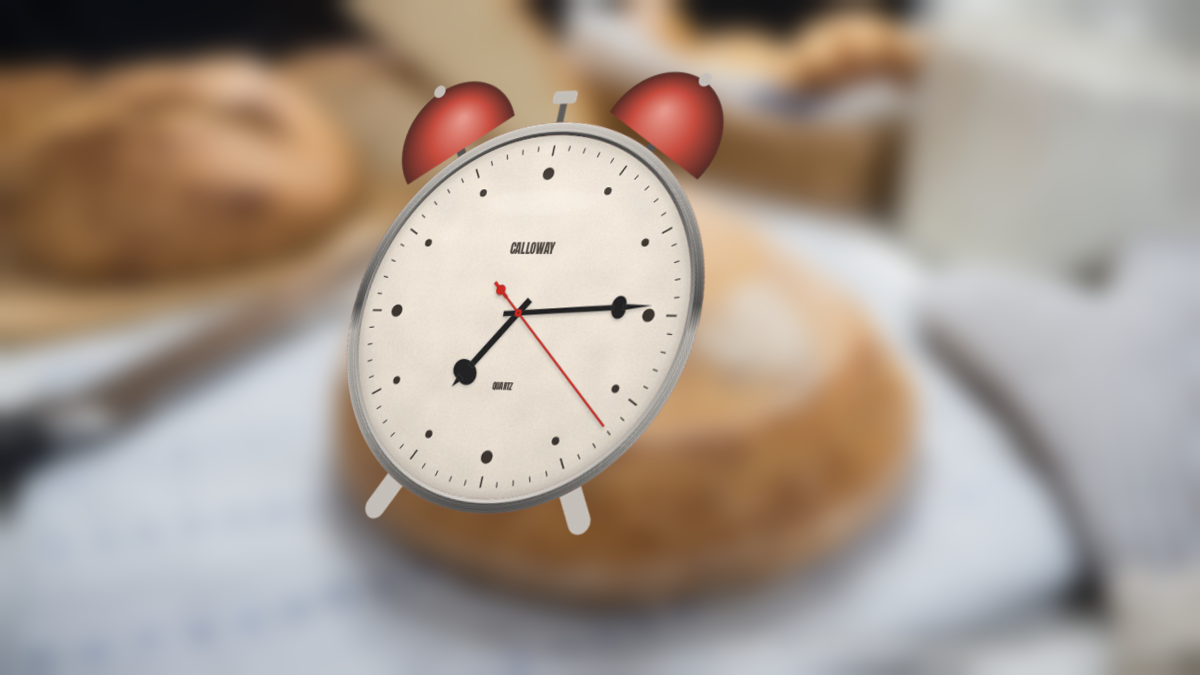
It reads 7:14:22
